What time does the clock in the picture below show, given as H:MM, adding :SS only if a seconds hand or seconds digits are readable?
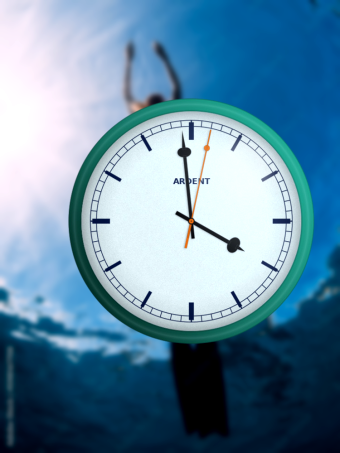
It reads 3:59:02
